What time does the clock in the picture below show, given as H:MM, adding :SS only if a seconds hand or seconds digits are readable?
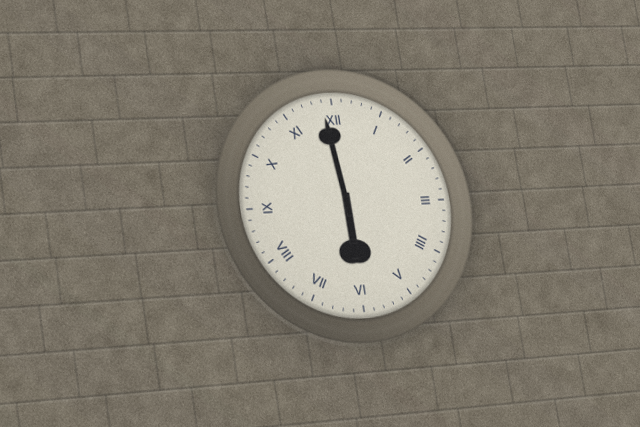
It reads 5:59
